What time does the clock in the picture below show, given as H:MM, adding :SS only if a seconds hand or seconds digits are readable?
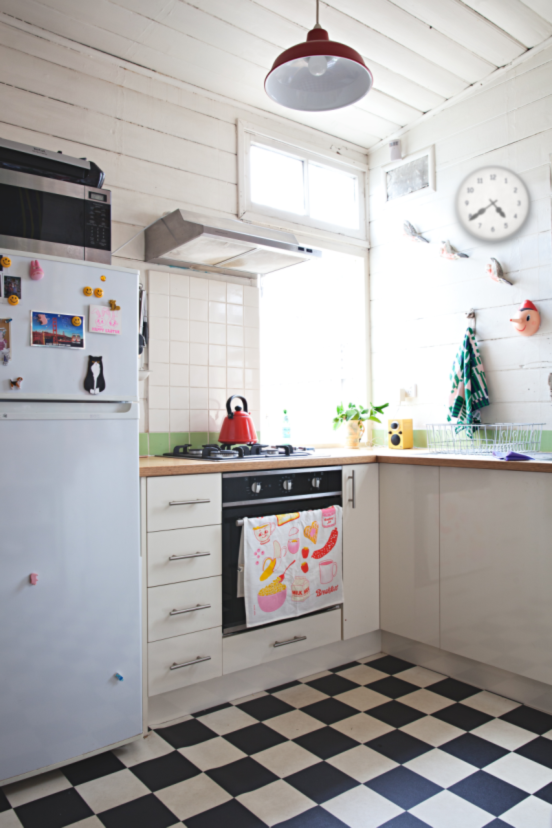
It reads 4:39
